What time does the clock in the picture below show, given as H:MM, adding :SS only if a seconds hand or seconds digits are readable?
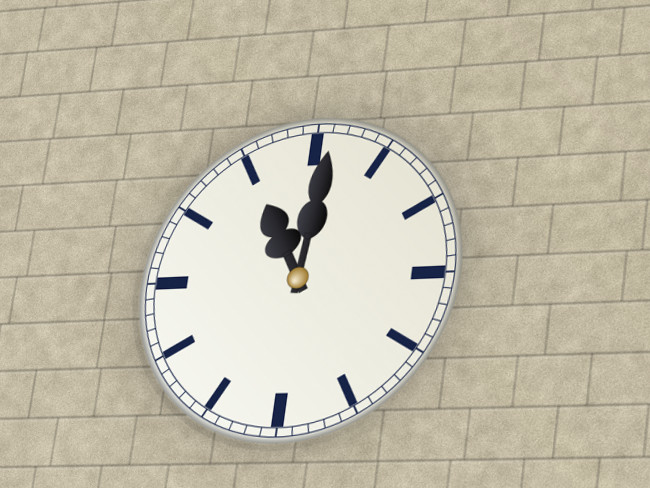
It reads 11:01
